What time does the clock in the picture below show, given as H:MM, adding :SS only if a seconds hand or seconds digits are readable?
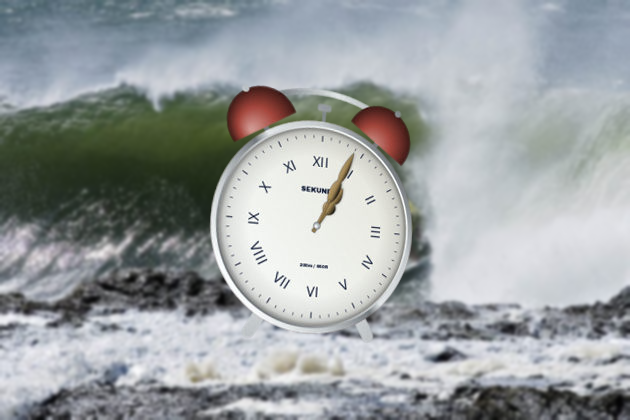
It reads 1:04
